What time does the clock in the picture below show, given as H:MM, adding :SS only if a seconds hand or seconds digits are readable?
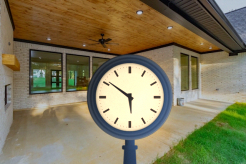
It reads 5:51
